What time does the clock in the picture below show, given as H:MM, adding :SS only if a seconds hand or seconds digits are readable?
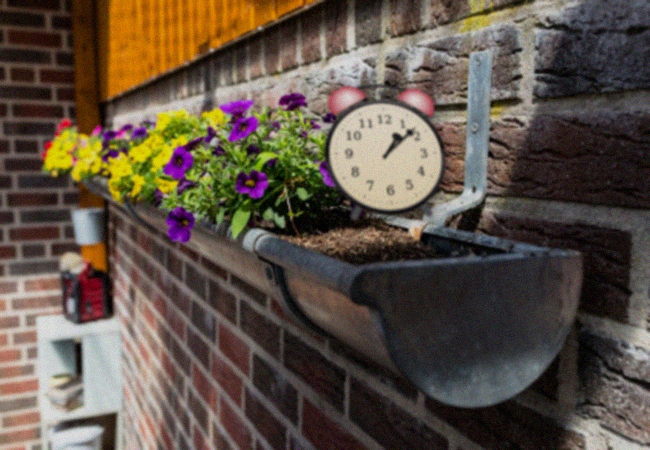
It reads 1:08
